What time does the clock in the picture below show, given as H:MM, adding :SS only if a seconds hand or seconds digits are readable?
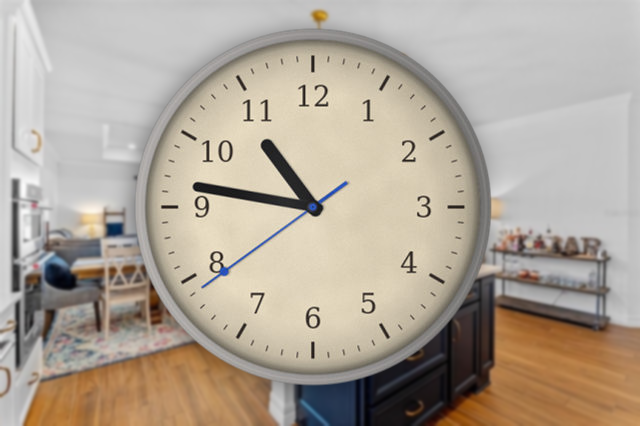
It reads 10:46:39
